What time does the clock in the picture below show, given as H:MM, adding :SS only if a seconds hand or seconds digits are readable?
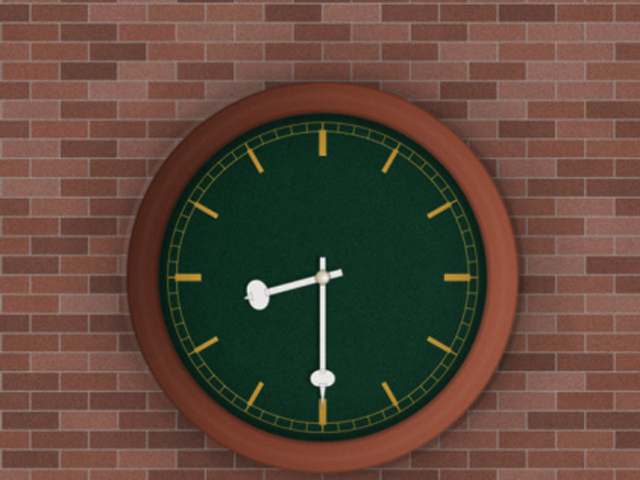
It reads 8:30
